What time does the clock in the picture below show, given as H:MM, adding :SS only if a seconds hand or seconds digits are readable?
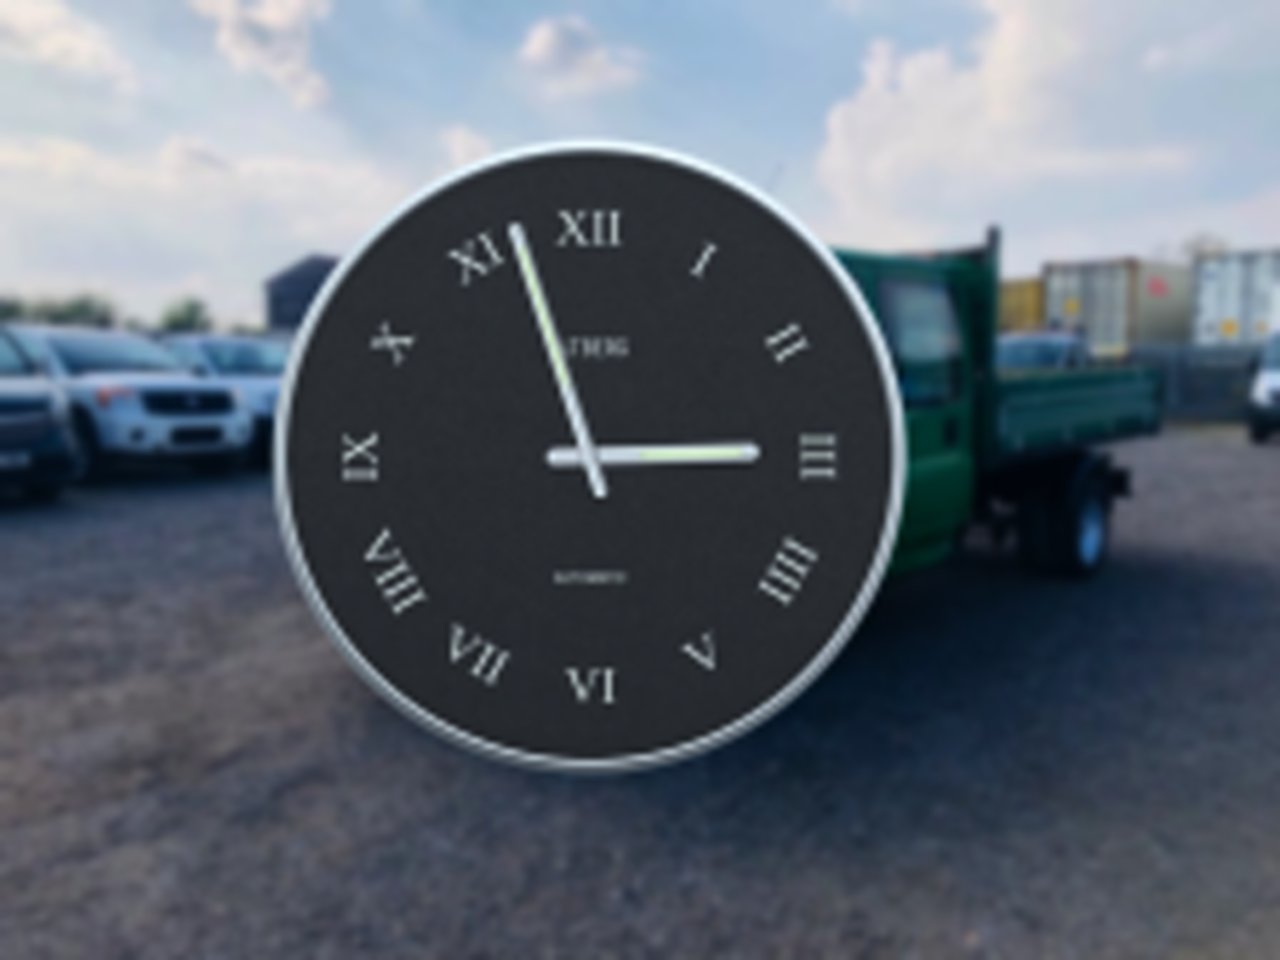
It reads 2:57
